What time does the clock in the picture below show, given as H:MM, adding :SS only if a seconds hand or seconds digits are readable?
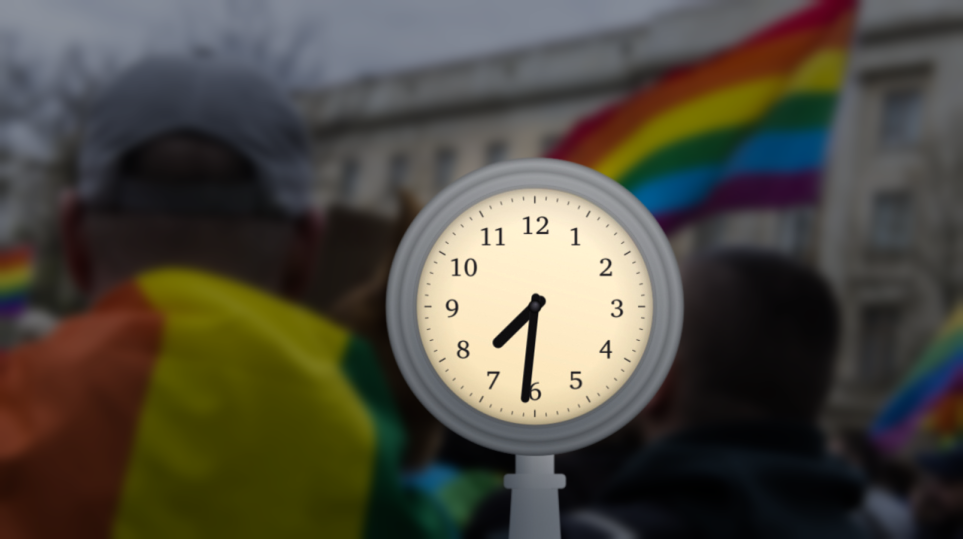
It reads 7:31
